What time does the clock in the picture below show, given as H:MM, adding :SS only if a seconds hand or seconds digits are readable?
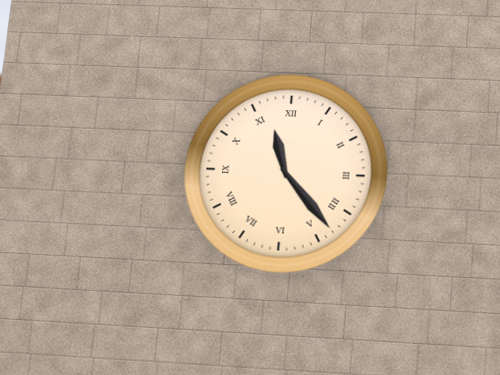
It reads 11:23
